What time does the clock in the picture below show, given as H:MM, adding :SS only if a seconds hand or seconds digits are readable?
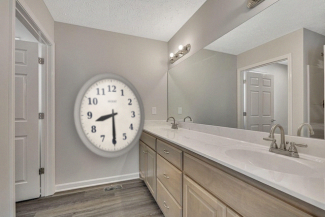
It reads 8:30
